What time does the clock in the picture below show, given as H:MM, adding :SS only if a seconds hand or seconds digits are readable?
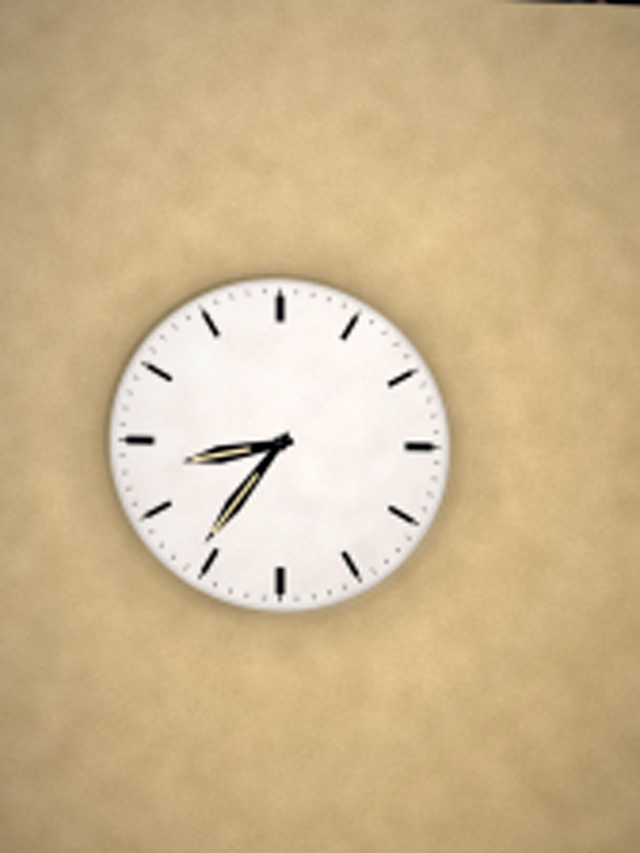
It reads 8:36
